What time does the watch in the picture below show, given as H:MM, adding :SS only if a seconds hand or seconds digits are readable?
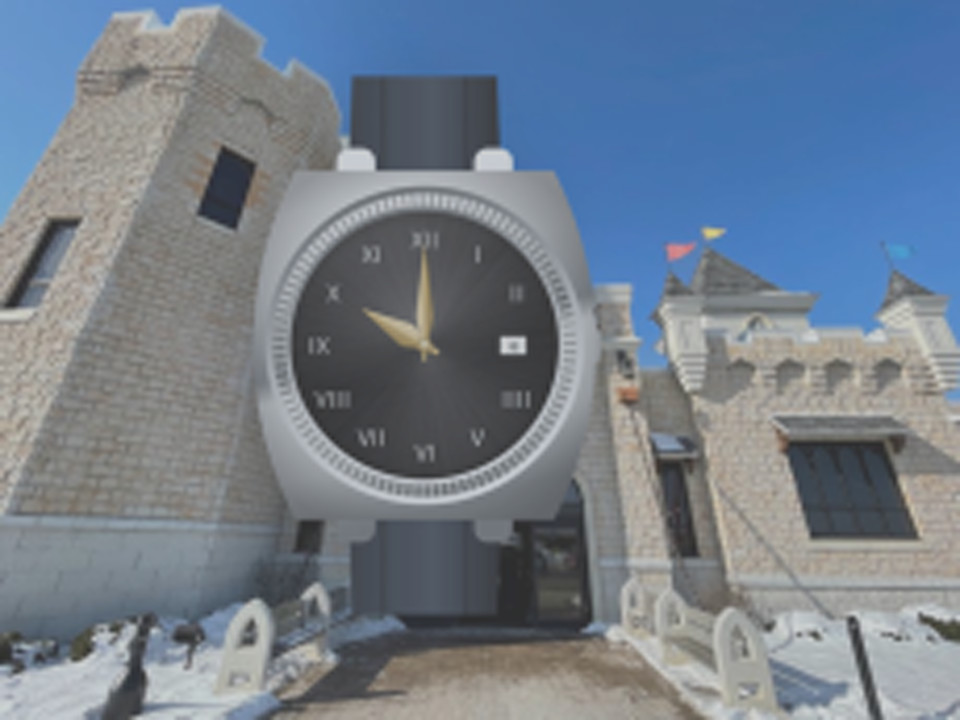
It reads 10:00
